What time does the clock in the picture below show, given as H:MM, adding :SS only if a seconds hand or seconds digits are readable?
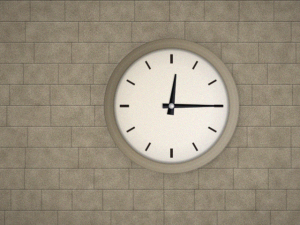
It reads 12:15
